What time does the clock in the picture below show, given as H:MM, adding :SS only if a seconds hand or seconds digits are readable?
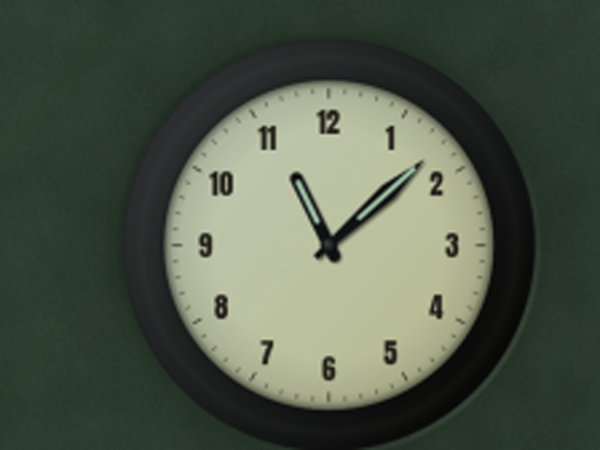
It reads 11:08
